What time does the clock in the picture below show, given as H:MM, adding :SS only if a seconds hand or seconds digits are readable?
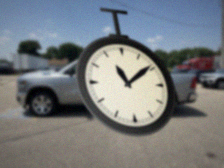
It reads 11:09
